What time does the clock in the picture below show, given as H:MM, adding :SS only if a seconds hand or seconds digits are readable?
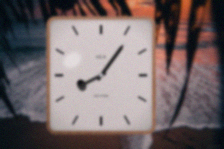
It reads 8:06
